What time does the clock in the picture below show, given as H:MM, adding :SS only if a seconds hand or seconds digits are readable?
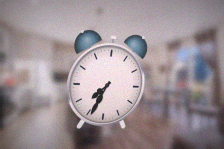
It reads 7:34
